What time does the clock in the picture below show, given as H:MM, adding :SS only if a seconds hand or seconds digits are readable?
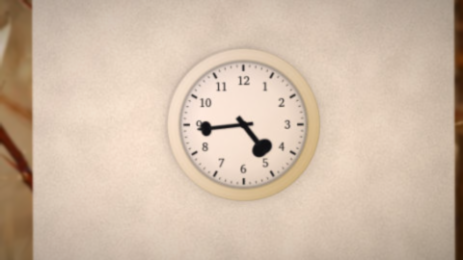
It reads 4:44
